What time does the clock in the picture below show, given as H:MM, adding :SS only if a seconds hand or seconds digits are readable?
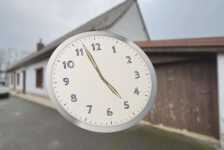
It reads 4:57
